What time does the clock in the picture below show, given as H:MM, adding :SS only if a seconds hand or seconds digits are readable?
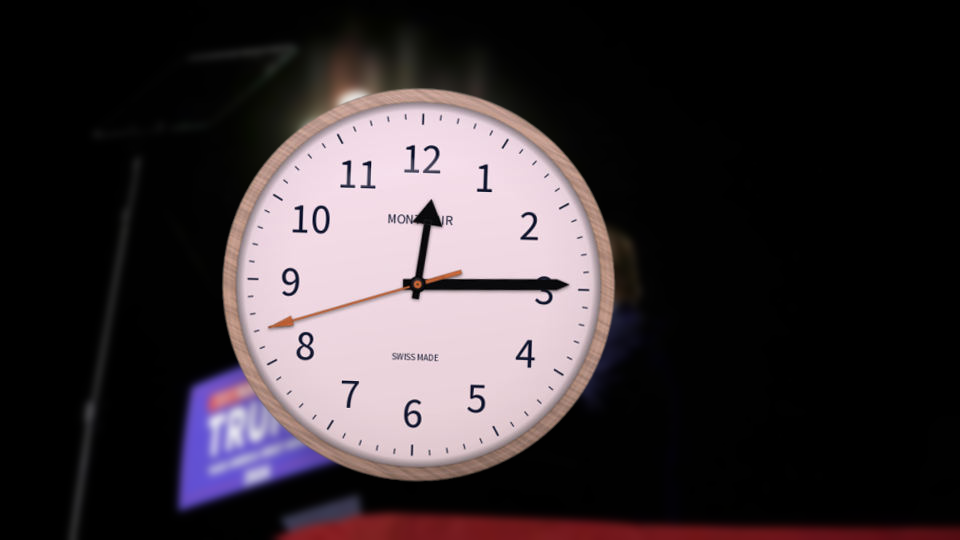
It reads 12:14:42
